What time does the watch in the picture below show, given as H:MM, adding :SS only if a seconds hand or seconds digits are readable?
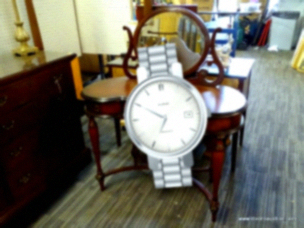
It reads 6:50
